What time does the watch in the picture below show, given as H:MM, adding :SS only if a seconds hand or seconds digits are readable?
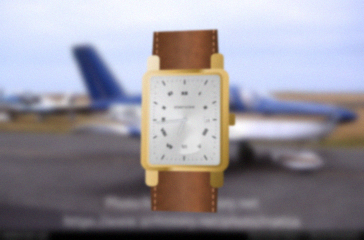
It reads 6:44
